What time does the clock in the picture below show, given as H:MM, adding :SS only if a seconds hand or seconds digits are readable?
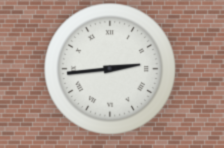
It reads 2:44
